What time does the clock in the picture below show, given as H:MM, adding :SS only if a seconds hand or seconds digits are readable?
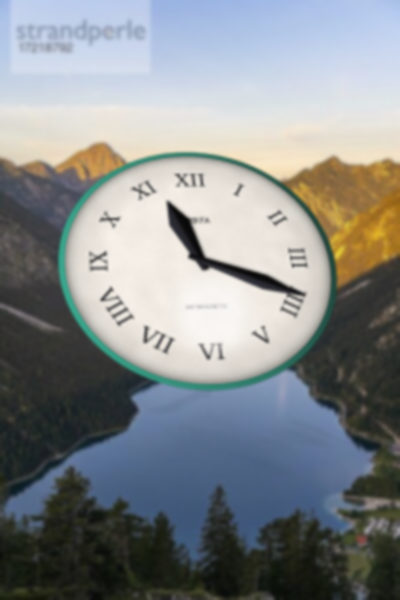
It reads 11:19
